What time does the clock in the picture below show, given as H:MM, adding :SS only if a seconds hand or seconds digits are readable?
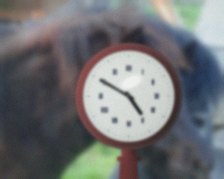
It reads 4:50
